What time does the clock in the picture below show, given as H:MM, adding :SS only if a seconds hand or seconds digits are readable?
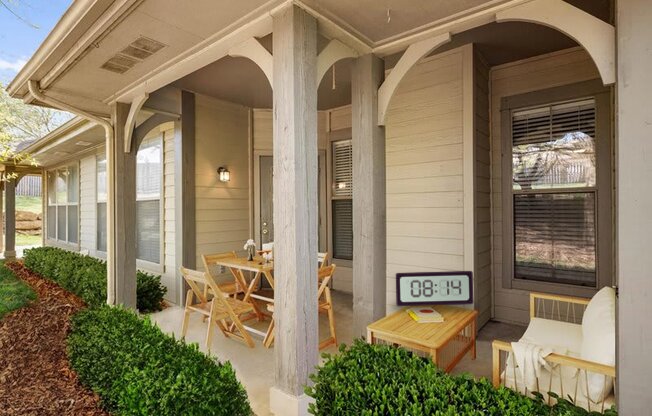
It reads 8:14
